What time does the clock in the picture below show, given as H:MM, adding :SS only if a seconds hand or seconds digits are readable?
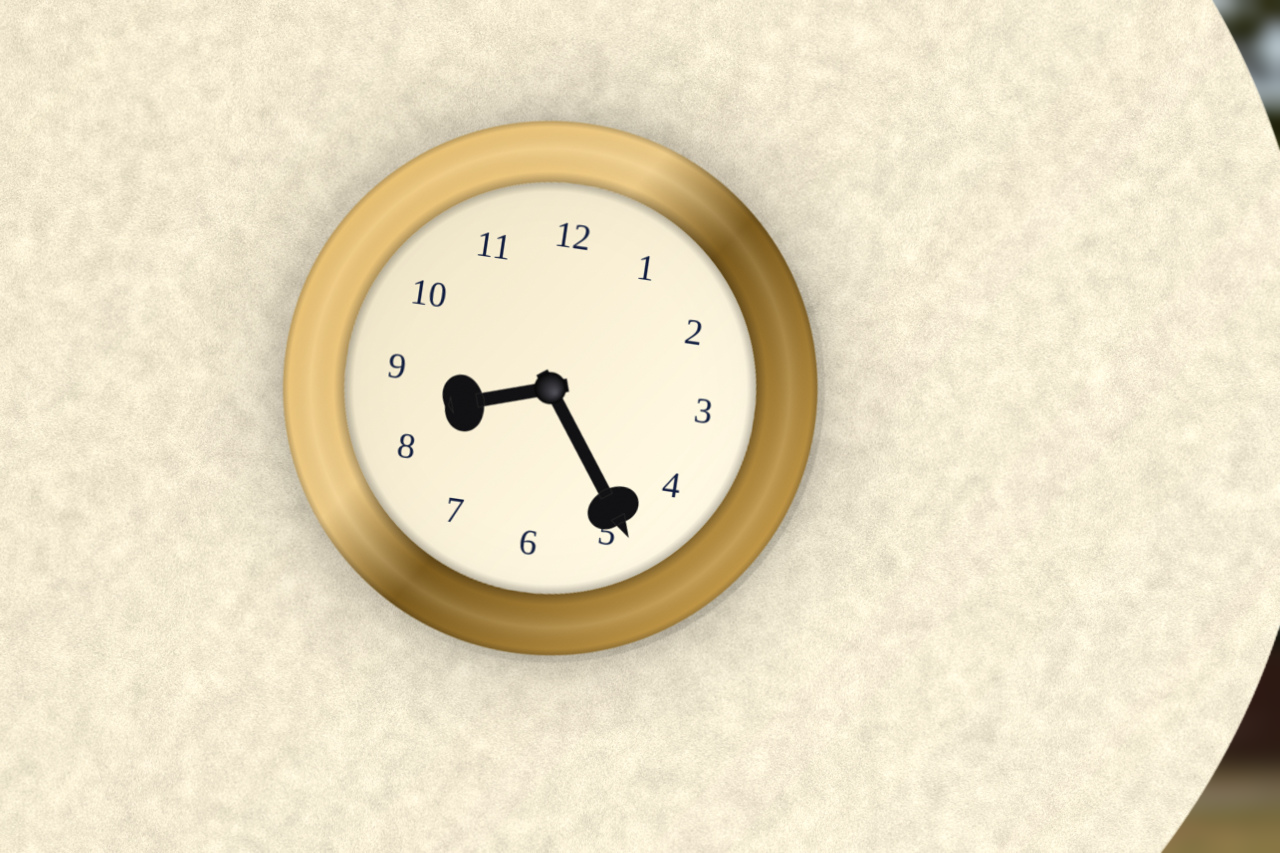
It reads 8:24
